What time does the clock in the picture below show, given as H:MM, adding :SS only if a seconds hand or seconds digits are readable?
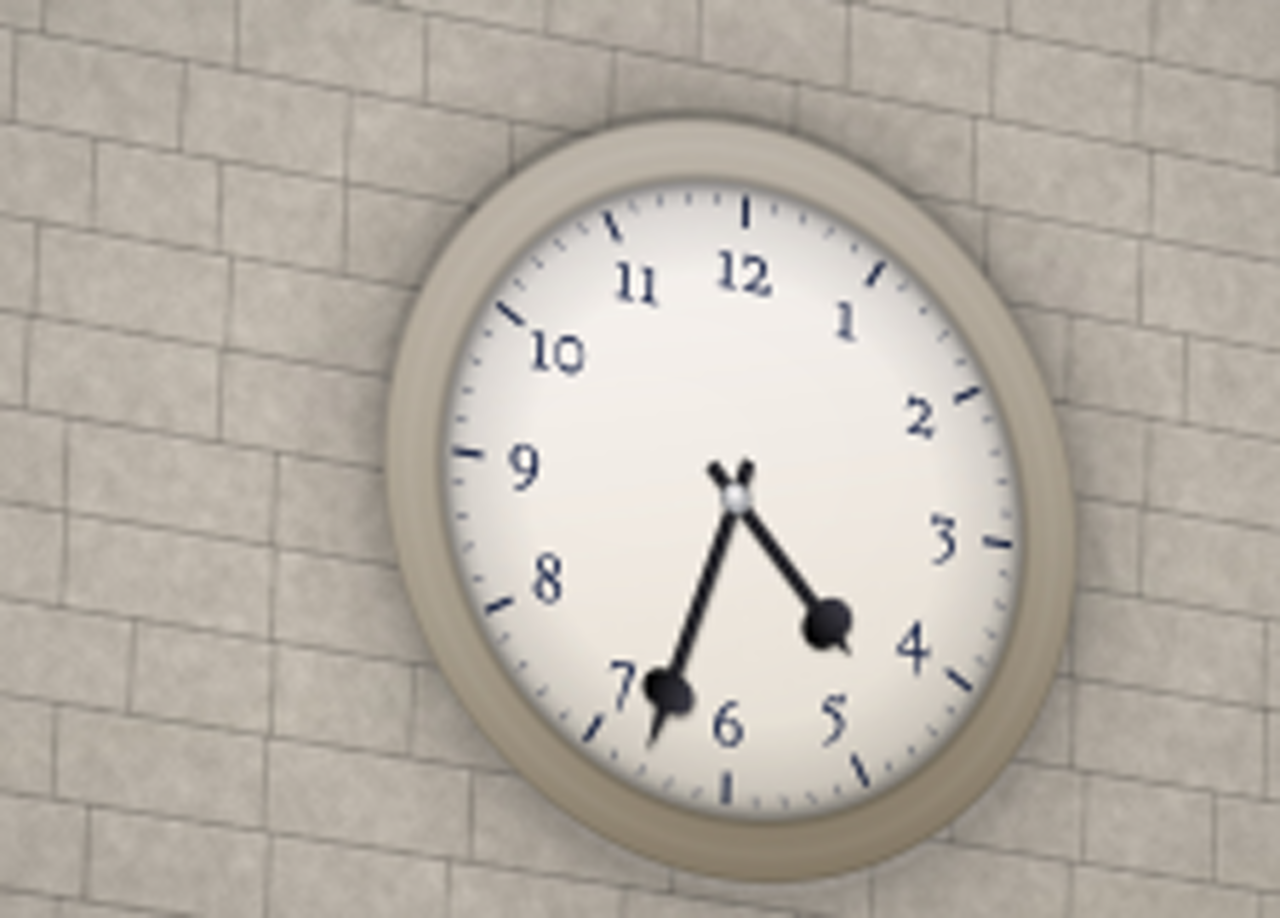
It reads 4:33
